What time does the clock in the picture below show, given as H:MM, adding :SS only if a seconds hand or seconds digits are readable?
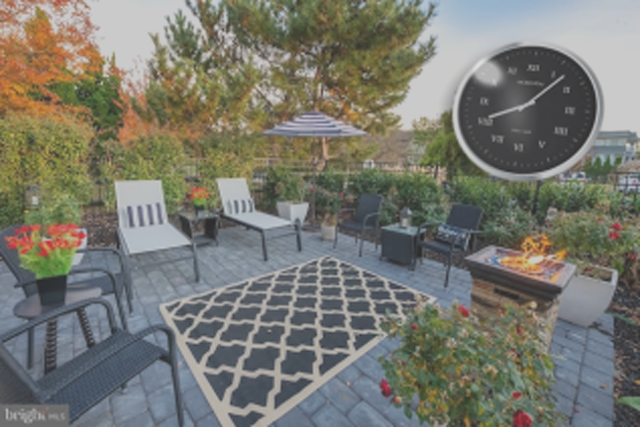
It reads 8:07
